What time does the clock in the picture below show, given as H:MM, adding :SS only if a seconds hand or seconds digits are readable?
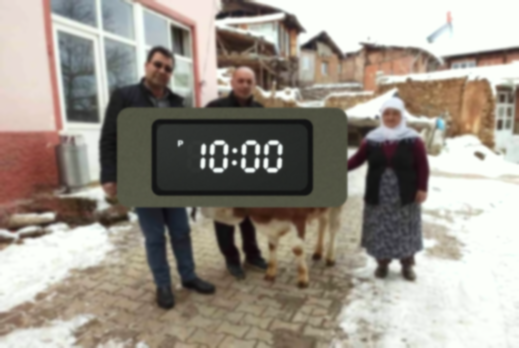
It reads 10:00
